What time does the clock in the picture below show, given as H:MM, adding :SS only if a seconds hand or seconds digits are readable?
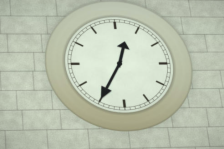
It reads 12:35
